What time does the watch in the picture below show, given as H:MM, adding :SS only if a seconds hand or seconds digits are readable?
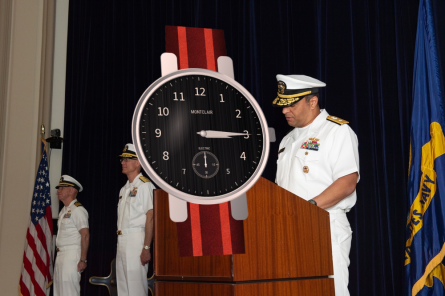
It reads 3:15
